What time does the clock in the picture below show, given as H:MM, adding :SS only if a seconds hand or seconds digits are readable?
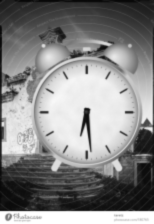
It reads 6:29
